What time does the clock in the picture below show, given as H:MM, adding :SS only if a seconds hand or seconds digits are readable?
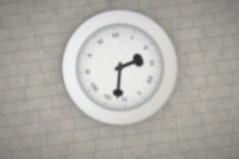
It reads 2:32
